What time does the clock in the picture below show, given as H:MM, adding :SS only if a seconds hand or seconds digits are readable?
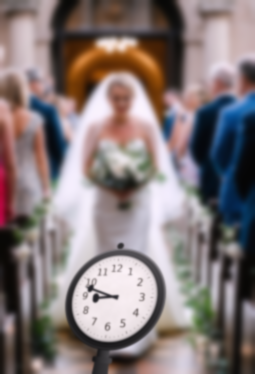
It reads 8:48
